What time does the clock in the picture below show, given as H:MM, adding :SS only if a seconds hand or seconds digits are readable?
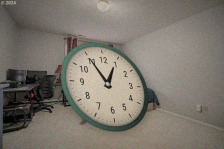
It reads 12:55
